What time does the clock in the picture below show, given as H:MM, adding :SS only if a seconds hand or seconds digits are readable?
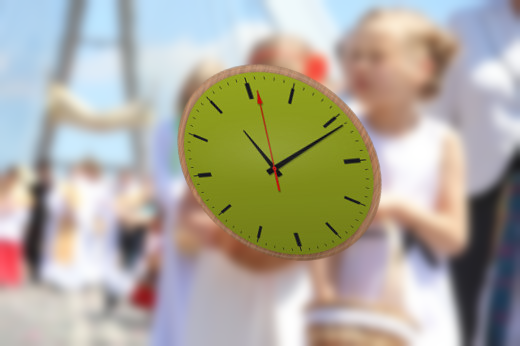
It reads 11:11:01
